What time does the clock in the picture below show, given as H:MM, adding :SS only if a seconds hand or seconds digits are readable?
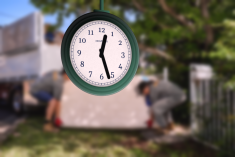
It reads 12:27
